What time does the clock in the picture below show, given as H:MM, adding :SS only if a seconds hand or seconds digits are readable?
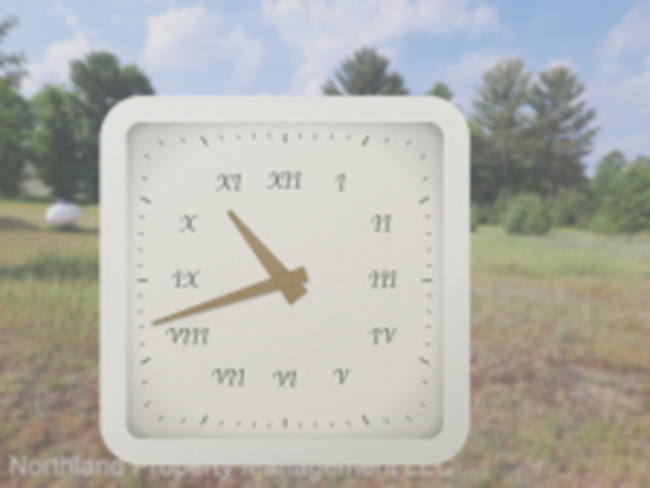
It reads 10:42
